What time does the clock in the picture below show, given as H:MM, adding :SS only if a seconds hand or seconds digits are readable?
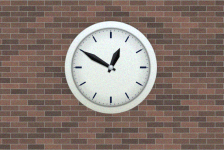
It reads 12:50
